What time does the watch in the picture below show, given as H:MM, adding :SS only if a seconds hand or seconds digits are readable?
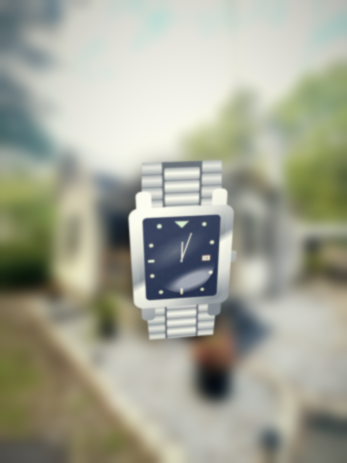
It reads 12:03
